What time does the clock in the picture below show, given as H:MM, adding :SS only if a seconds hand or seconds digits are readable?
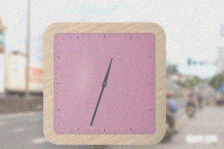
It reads 12:33
